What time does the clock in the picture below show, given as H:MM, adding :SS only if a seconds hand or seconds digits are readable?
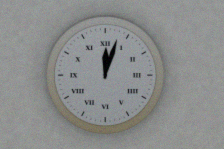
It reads 12:03
